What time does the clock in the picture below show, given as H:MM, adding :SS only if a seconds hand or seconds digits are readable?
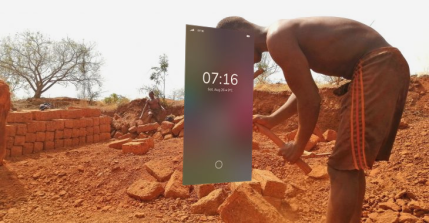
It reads 7:16
